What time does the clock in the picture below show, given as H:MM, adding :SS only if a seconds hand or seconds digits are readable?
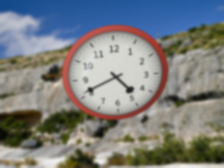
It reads 4:41
